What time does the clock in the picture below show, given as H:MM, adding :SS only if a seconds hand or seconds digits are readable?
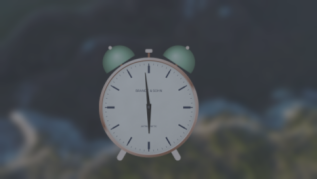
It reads 5:59
